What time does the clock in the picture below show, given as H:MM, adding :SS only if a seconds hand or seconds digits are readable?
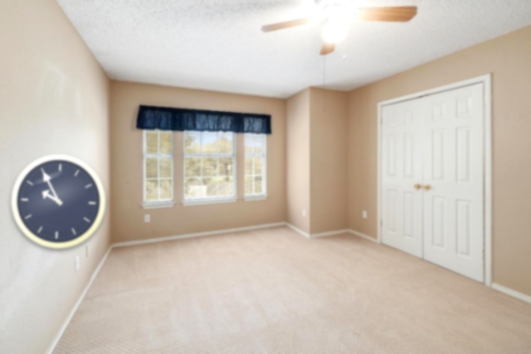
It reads 9:55
